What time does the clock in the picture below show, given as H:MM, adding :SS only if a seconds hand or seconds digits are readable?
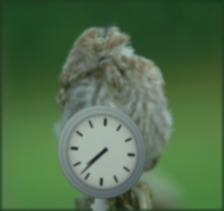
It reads 7:37
